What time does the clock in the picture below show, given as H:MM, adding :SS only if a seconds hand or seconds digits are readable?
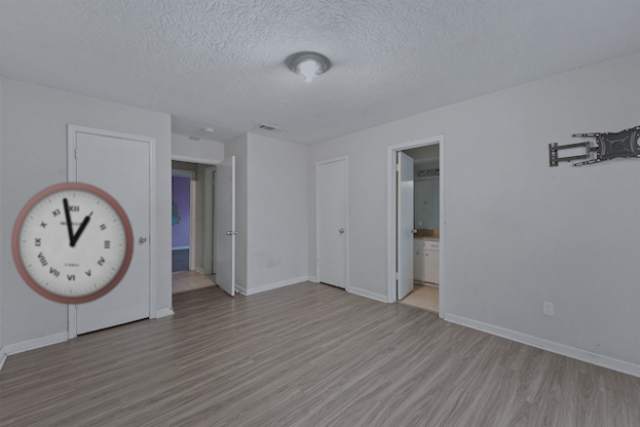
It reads 12:58
